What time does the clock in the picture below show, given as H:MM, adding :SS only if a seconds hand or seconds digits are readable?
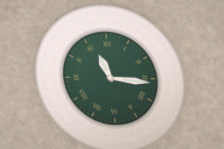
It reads 11:16
